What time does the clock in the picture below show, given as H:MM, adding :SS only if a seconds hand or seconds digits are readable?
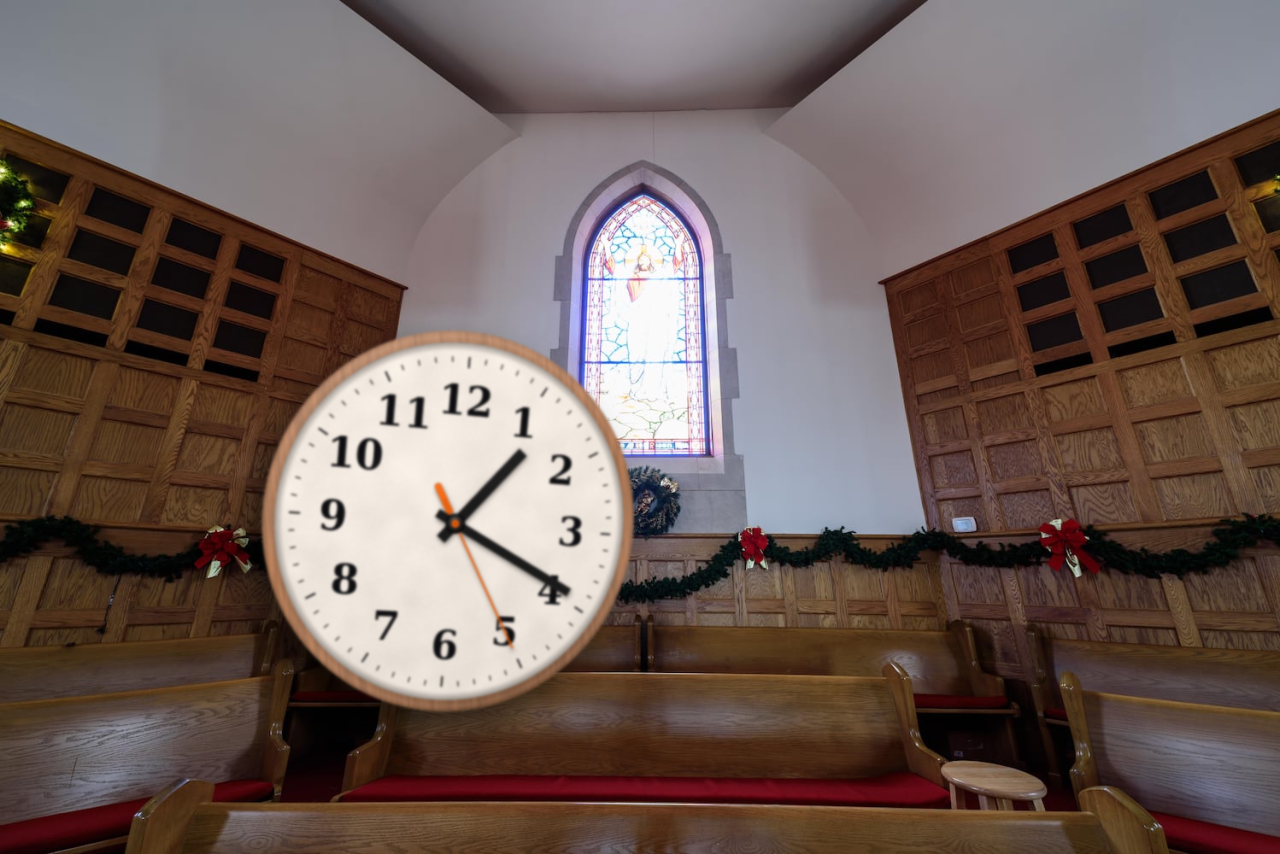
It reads 1:19:25
